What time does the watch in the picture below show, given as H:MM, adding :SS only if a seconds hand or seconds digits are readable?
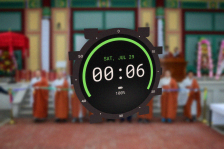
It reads 0:06
